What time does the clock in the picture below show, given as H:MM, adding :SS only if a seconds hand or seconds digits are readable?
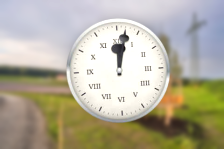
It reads 12:02
